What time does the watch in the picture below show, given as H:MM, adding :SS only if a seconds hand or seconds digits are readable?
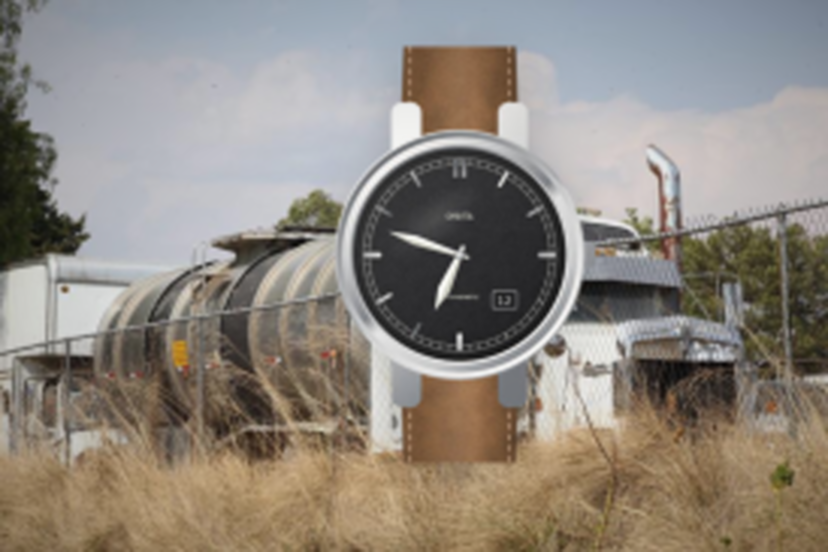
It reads 6:48
